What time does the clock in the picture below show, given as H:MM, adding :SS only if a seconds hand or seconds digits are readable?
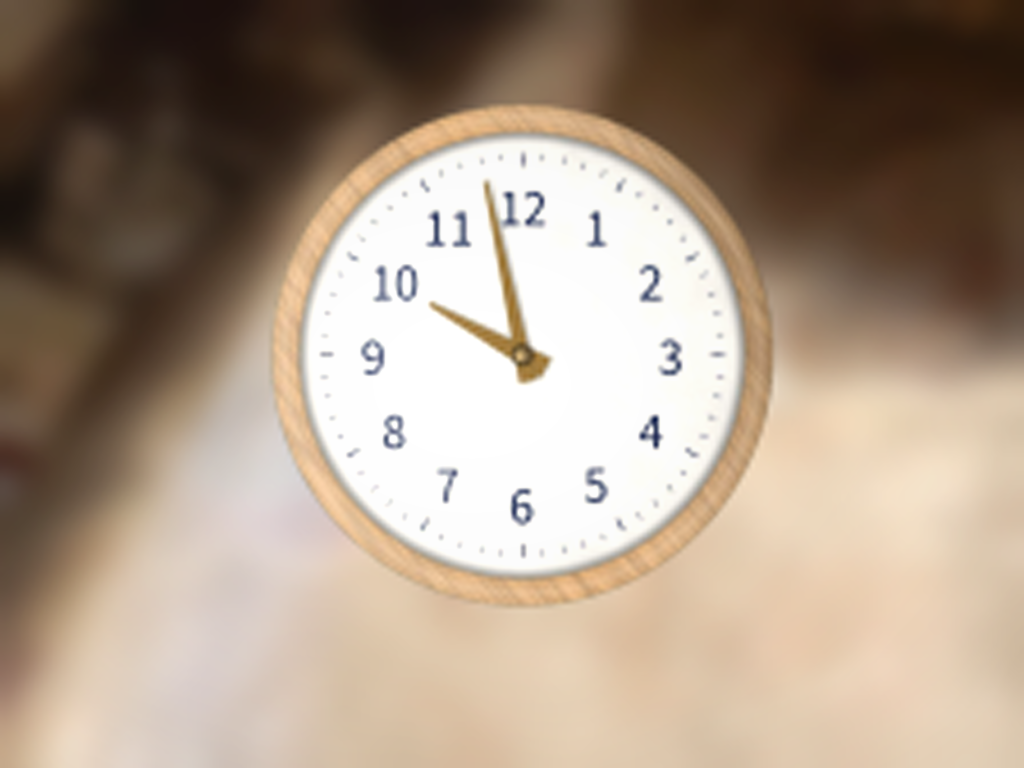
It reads 9:58
